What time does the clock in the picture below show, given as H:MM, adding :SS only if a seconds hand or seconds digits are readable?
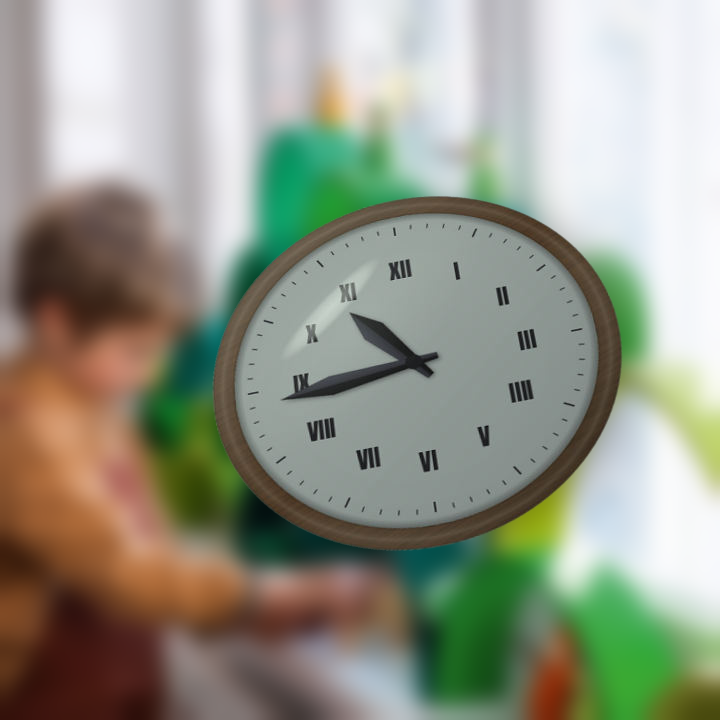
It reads 10:44
